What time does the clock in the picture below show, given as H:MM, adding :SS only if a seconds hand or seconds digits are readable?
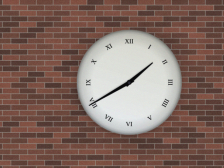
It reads 1:40
